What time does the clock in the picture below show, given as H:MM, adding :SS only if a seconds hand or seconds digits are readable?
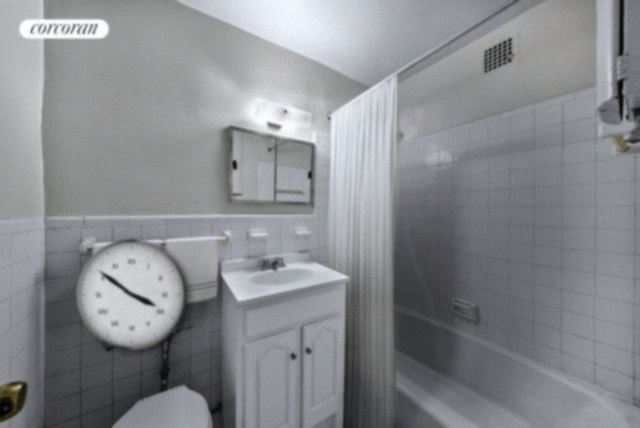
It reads 3:51
